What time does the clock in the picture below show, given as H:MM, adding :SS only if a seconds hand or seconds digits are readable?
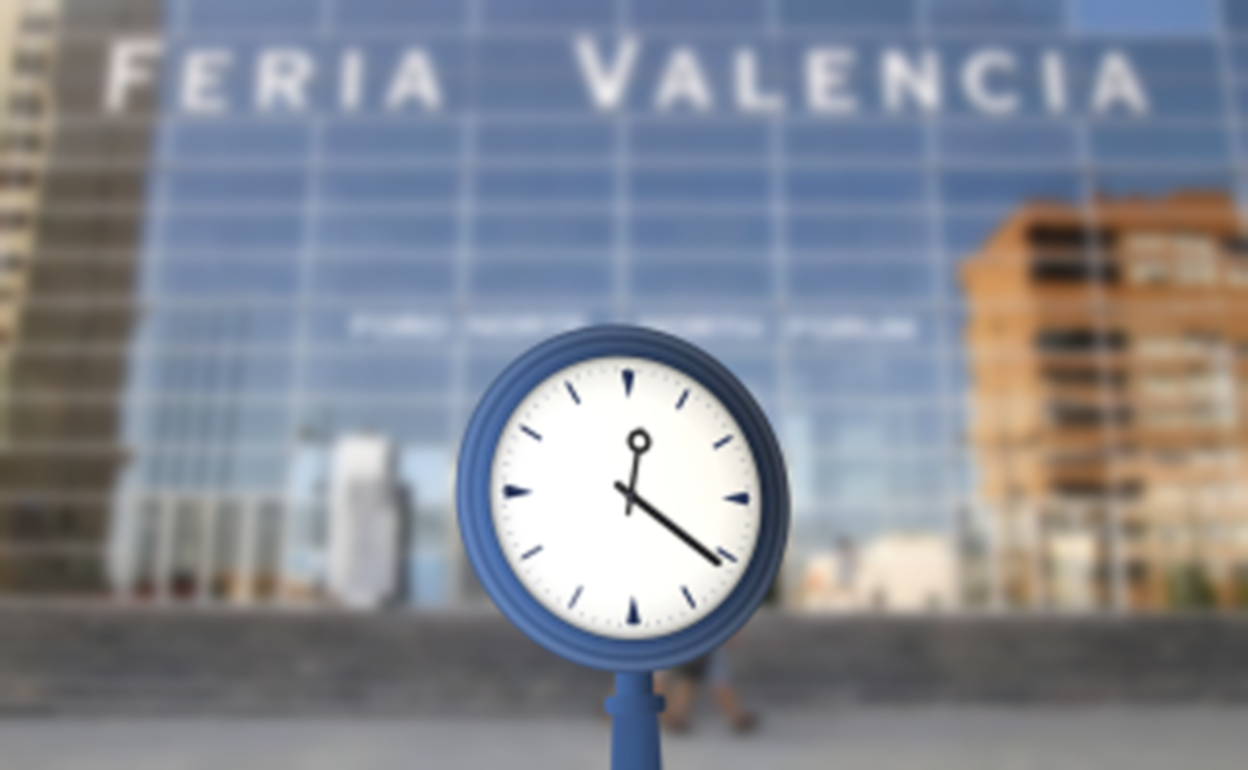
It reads 12:21
